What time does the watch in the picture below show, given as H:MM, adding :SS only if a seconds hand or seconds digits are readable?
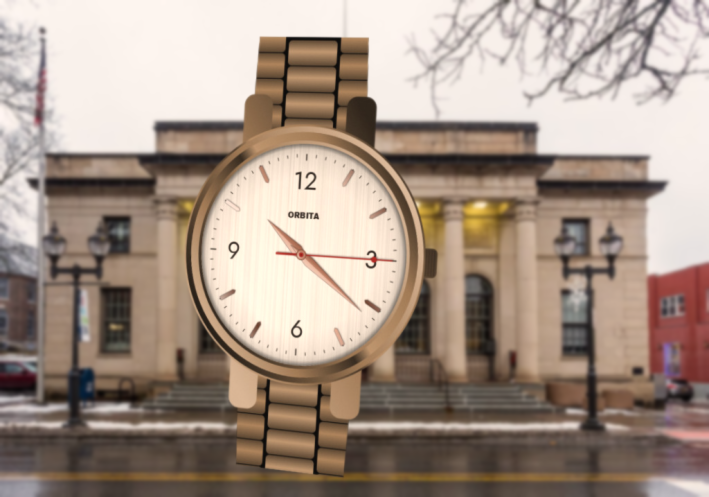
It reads 10:21:15
